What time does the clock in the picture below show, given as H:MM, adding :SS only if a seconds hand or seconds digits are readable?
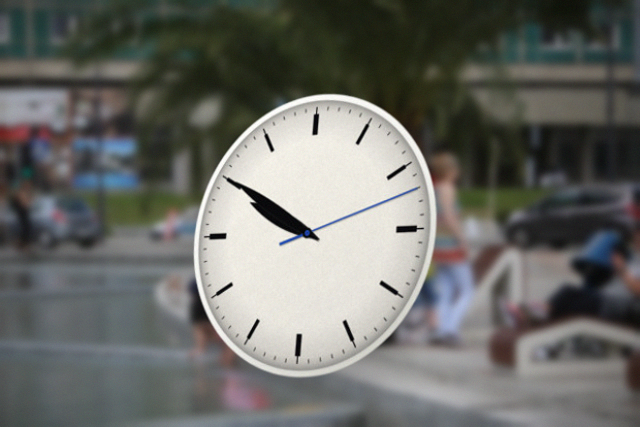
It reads 9:50:12
